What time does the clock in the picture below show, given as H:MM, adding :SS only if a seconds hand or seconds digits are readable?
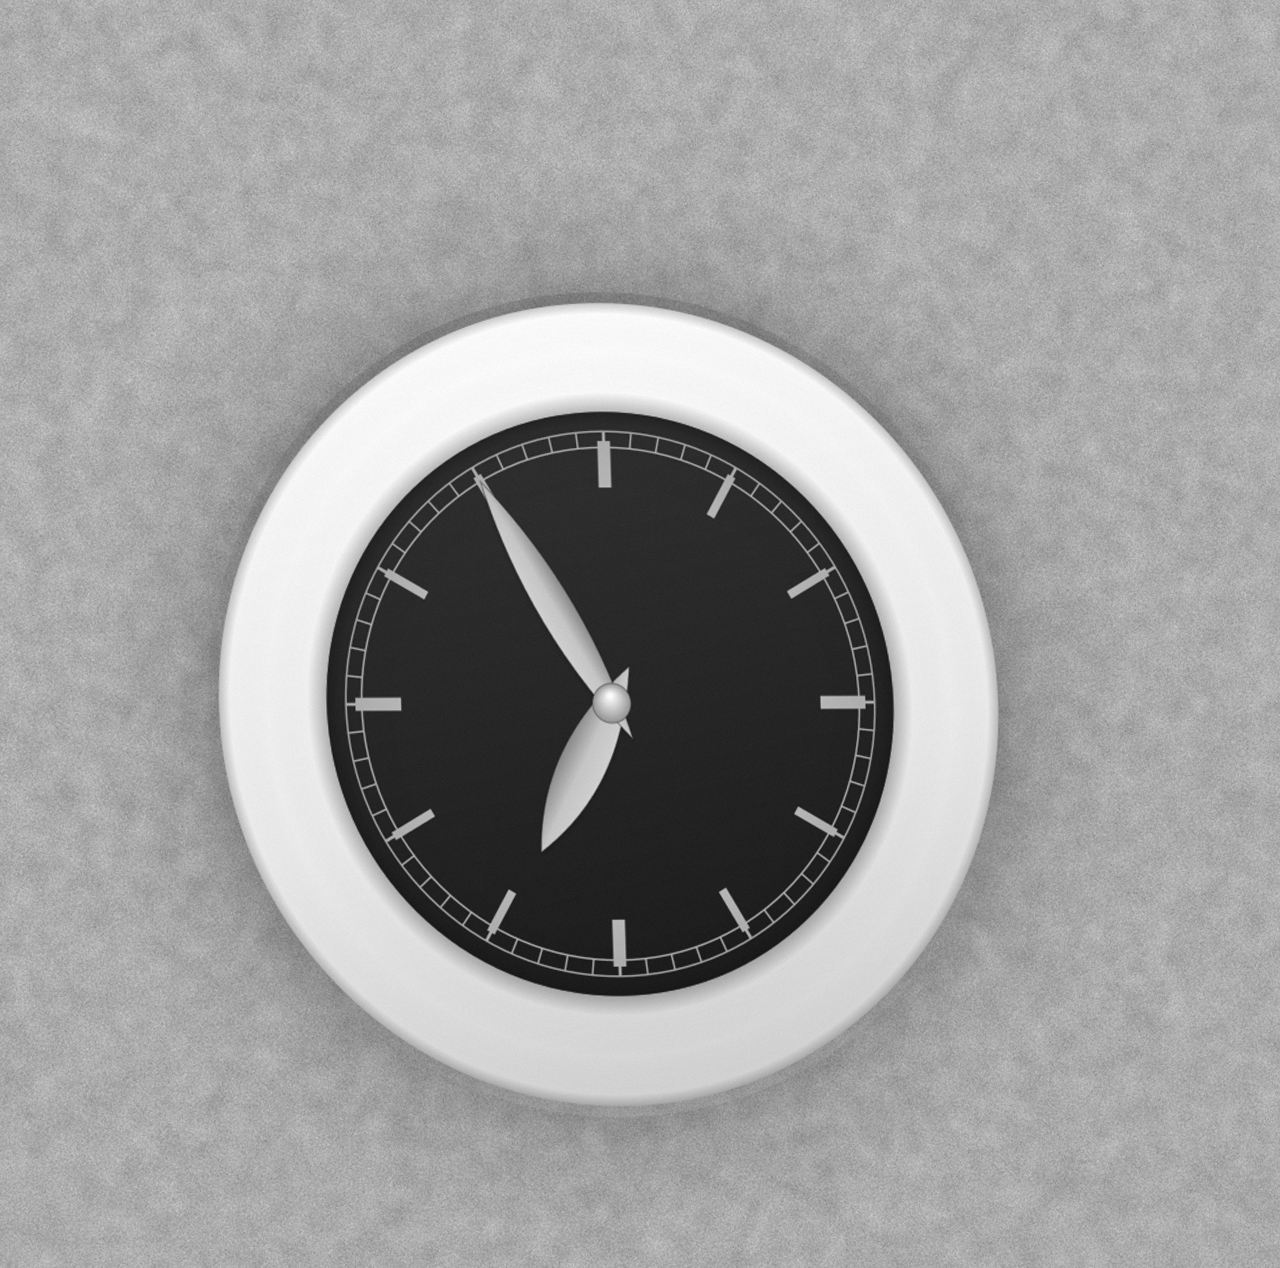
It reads 6:55
